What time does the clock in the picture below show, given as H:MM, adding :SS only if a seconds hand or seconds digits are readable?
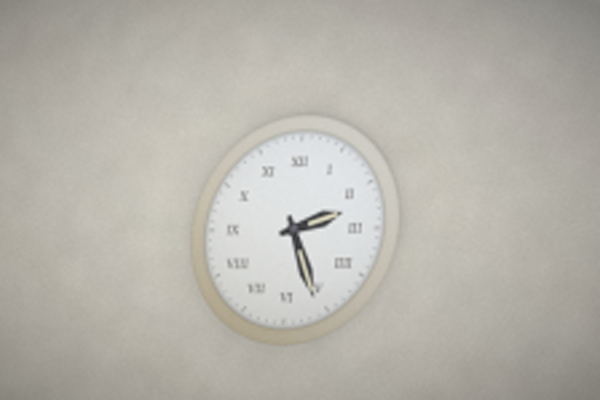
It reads 2:26
